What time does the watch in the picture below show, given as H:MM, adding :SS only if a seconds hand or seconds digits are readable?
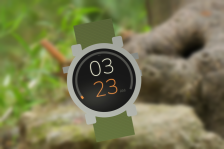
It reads 3:23
